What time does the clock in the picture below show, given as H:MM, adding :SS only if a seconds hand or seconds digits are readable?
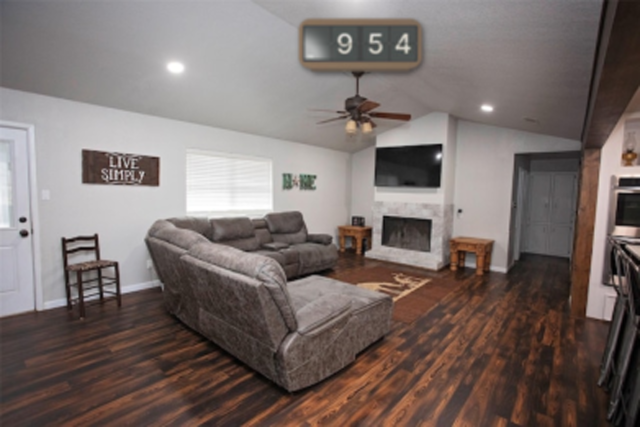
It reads 9:54
